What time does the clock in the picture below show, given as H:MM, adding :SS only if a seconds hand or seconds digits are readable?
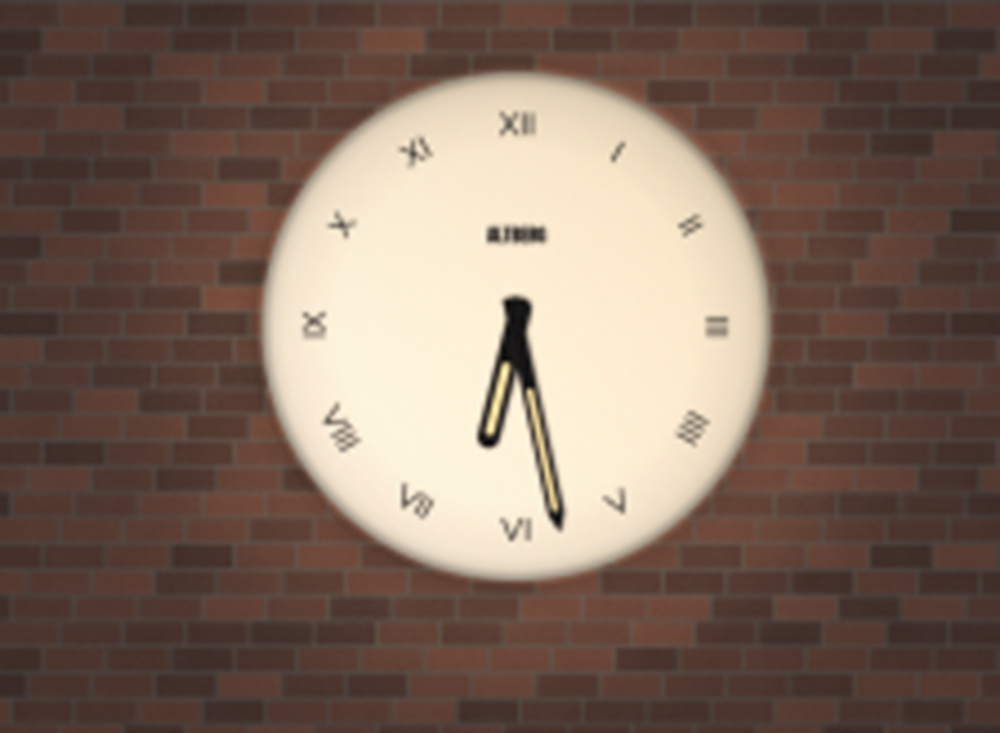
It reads 6:28
